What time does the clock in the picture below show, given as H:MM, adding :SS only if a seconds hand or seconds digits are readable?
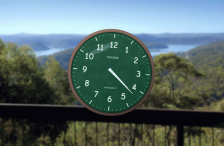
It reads 4:22
